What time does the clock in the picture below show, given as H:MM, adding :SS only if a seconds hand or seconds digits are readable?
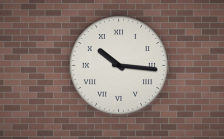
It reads 10:16
